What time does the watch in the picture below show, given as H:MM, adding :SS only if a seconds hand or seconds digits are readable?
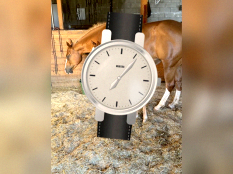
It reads 7:06
